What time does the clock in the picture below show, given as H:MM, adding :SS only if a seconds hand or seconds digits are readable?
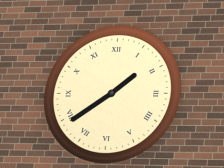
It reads 1:39
